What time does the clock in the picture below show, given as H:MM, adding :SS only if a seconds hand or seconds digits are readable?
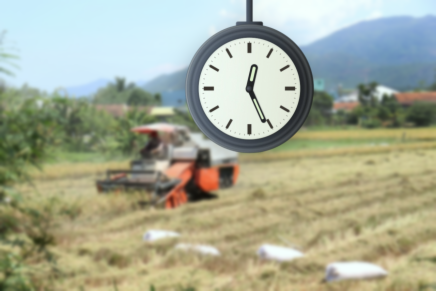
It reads 12:26
